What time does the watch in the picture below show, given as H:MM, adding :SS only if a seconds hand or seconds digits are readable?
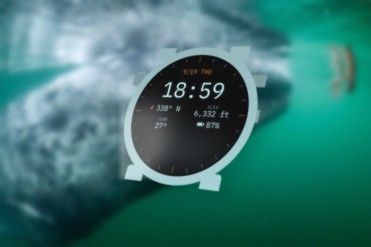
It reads 18:59
